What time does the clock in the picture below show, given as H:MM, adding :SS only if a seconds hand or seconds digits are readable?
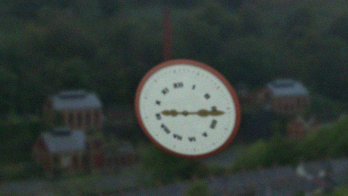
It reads 9:16
